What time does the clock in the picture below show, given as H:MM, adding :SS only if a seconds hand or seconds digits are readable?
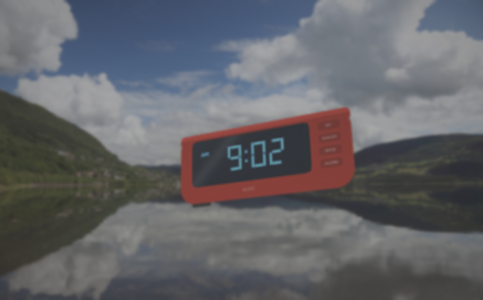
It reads 9:02
